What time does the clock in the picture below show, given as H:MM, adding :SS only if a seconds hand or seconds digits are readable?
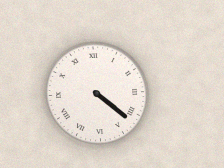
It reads 4:22
